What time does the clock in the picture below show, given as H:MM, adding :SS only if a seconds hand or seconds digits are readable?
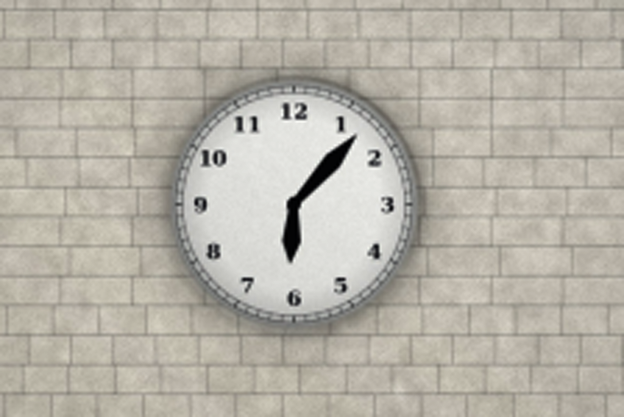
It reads 6:07
